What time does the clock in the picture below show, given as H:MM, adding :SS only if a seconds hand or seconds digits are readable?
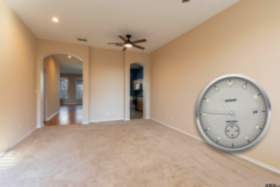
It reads 10:46
